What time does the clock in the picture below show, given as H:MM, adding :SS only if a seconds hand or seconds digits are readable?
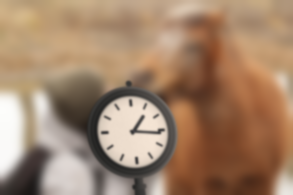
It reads 1:16
